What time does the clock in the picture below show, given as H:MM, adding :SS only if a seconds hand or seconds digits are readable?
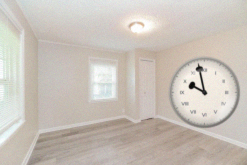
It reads 9:58
